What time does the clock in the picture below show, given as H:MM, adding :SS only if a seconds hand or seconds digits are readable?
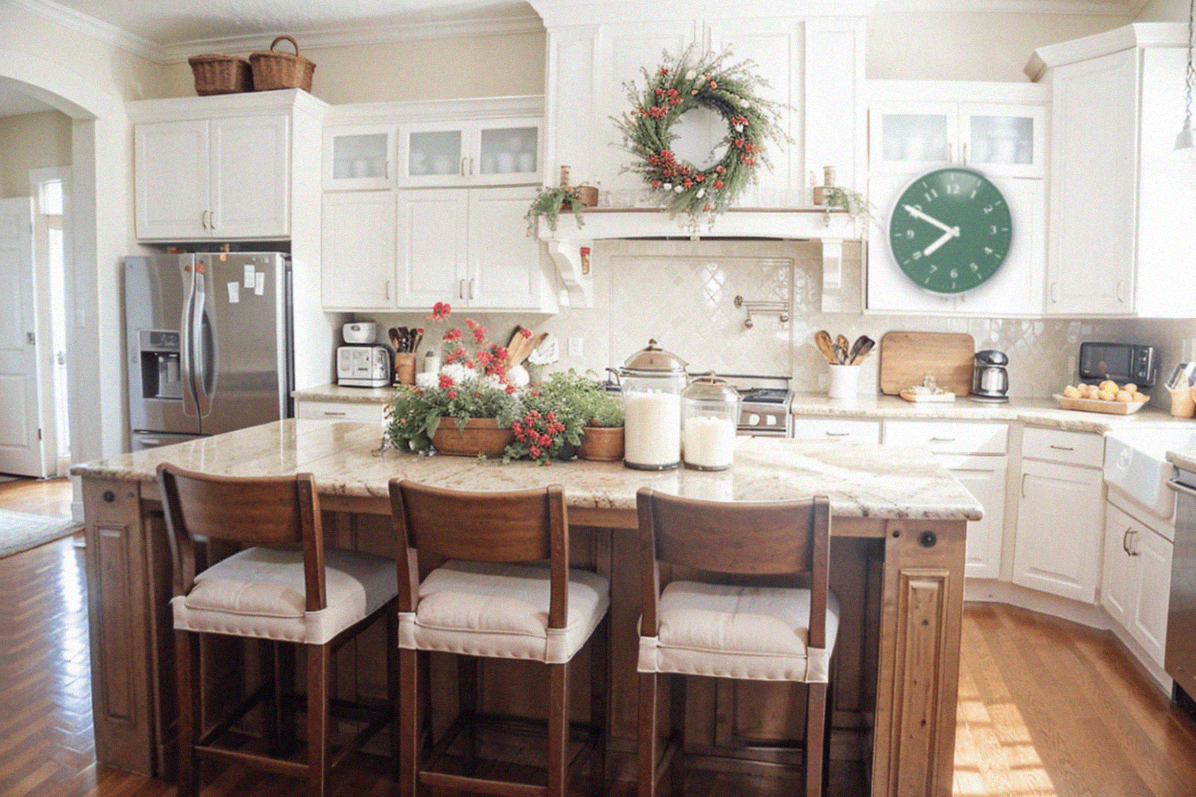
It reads 7:50
